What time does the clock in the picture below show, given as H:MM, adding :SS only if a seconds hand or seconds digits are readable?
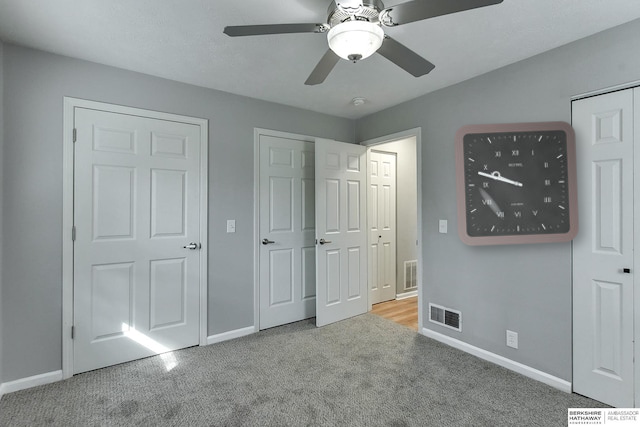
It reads 9:48
